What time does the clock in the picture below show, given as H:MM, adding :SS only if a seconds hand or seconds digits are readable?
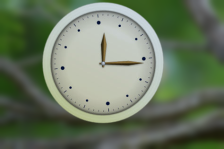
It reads 12:16
